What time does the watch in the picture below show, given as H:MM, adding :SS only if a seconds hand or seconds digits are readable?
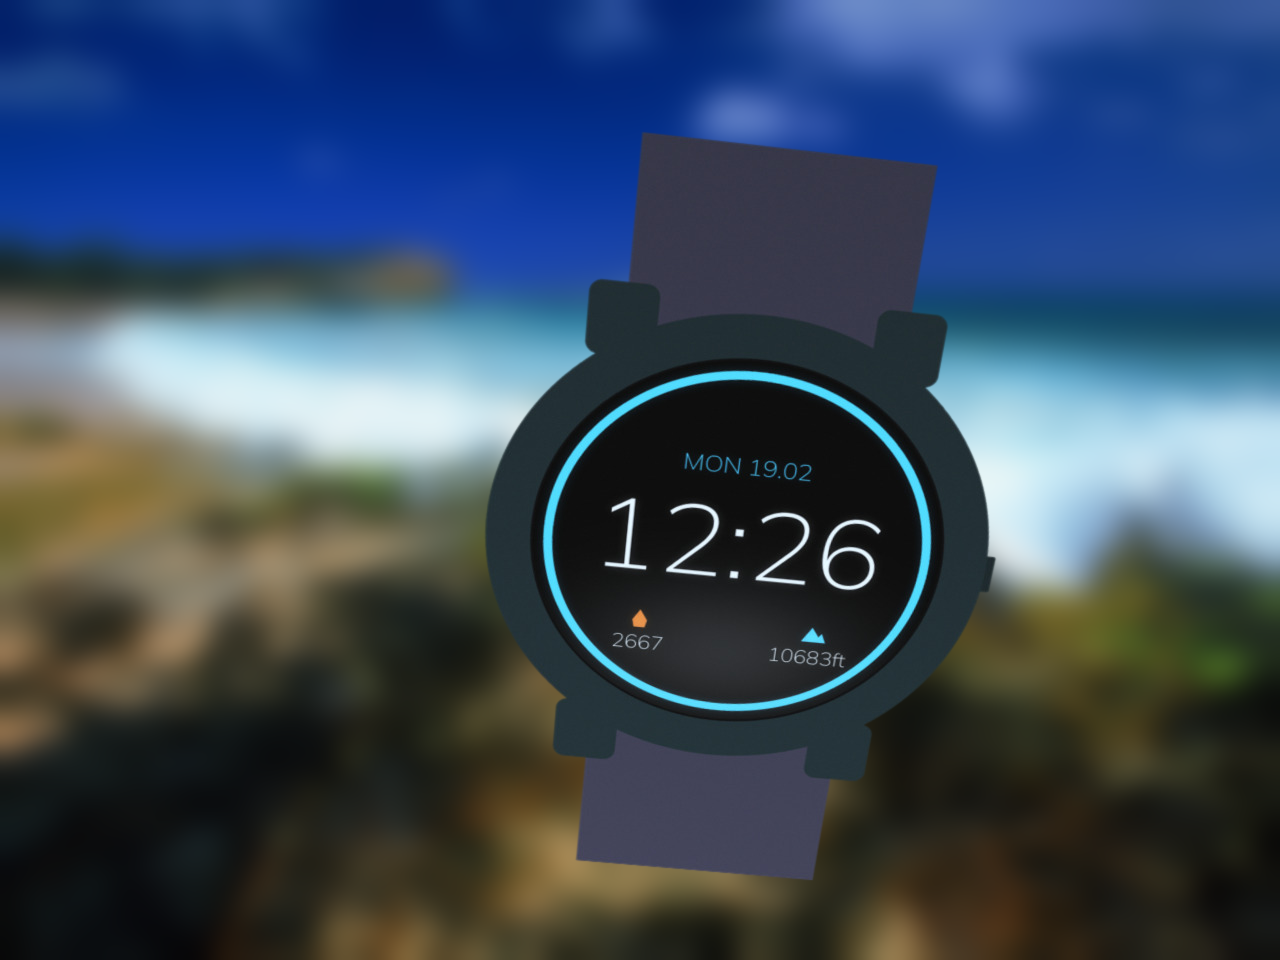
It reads 12:26
